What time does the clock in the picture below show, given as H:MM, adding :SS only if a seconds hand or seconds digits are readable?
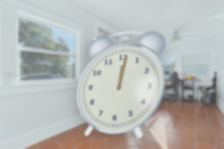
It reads 12:01
